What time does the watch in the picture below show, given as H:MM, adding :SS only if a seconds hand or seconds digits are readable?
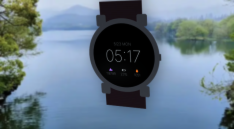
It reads 5:17
